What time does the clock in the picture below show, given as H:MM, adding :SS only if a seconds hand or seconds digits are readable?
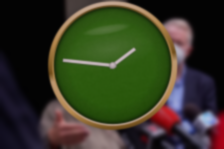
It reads 1:46
